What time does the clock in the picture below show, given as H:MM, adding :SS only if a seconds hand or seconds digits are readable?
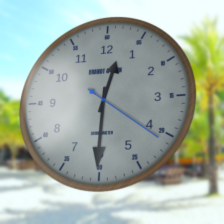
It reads 12:30:21
